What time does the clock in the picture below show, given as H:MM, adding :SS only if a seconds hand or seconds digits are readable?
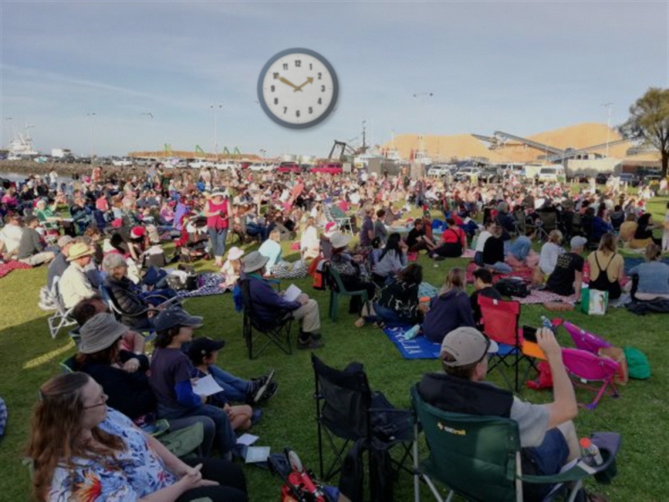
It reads 1:50
